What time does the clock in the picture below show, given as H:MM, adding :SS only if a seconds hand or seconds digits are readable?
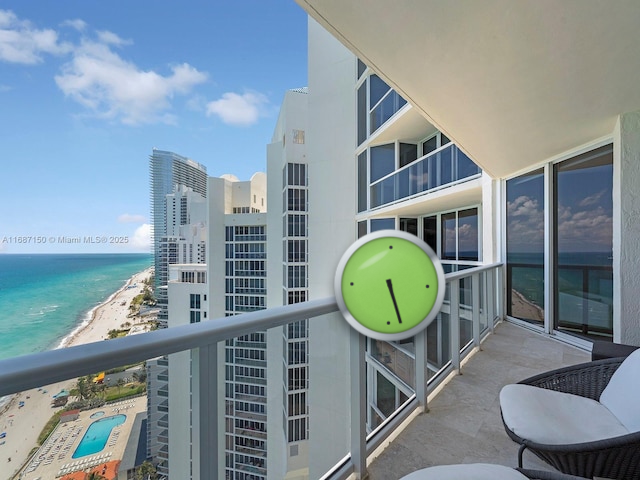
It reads 5:27
